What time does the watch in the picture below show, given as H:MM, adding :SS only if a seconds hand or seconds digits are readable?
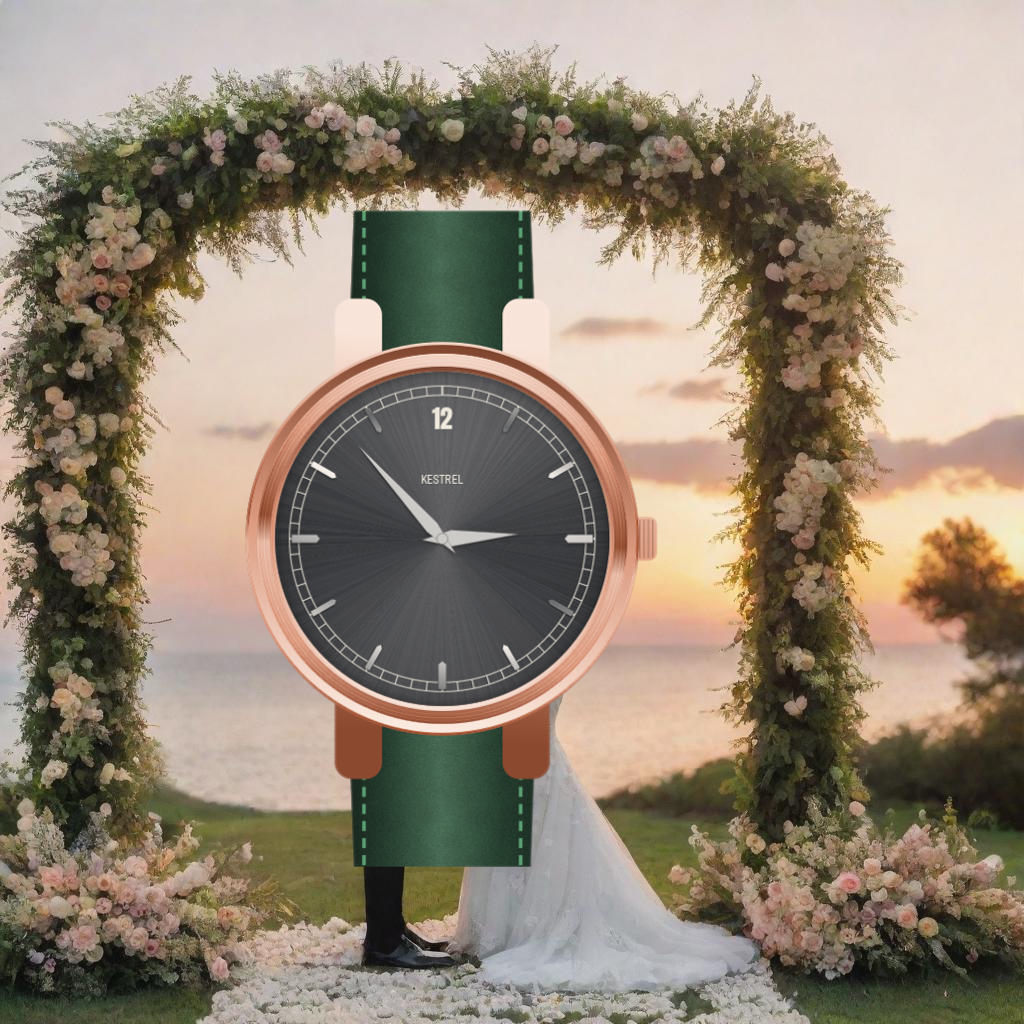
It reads 2:53
